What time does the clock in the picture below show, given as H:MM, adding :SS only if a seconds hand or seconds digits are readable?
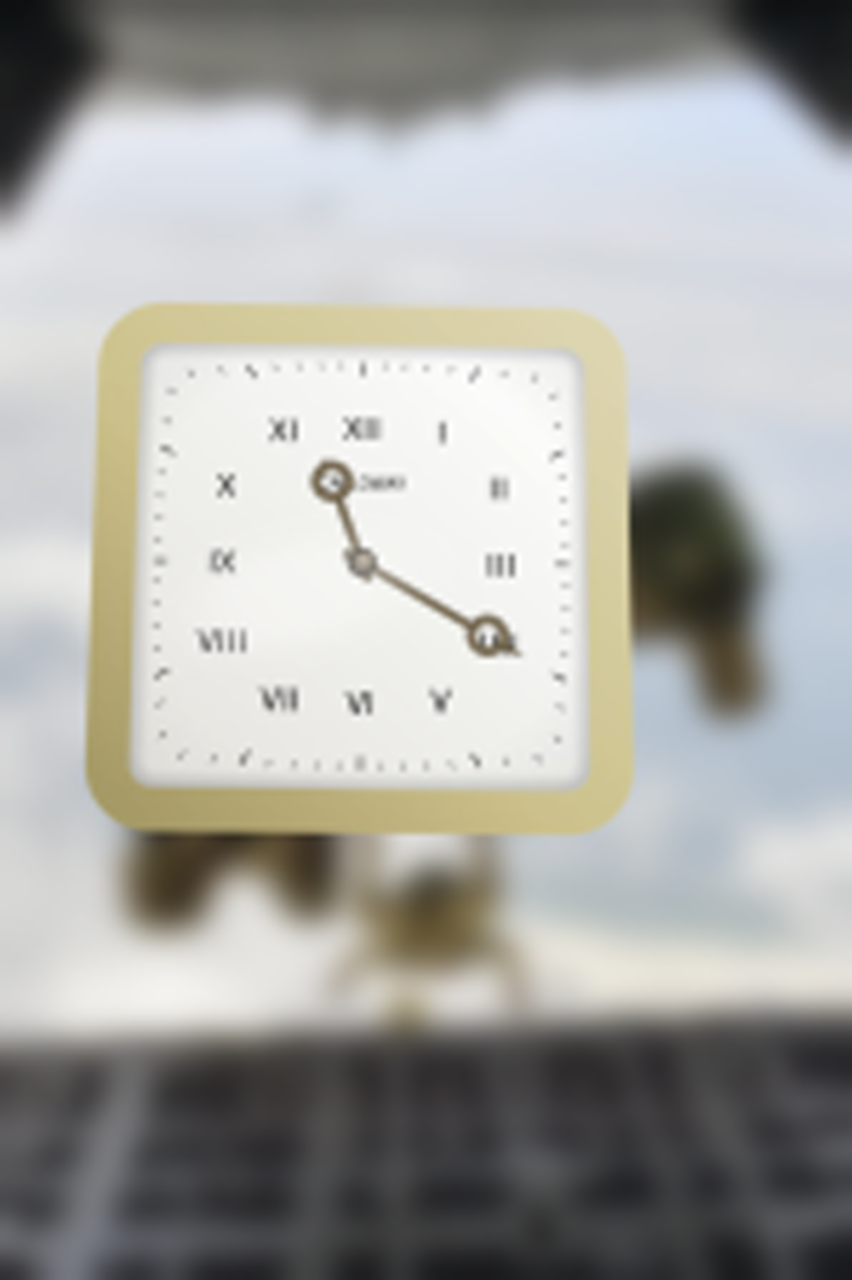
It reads 11:20
